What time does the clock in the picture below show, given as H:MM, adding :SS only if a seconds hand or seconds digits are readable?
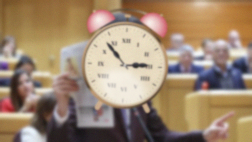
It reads 2:53
